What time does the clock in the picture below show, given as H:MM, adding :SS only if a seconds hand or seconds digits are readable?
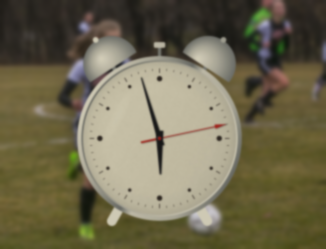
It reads 5:57:13
